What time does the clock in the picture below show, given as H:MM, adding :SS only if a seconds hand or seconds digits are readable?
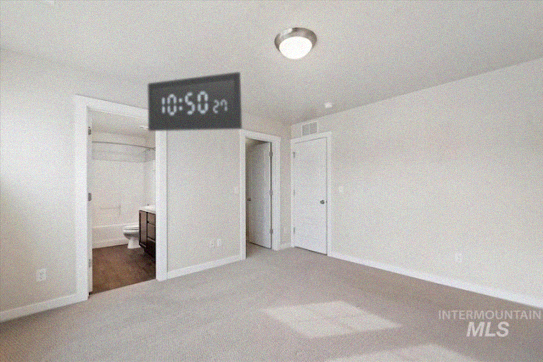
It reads 10:50:27
